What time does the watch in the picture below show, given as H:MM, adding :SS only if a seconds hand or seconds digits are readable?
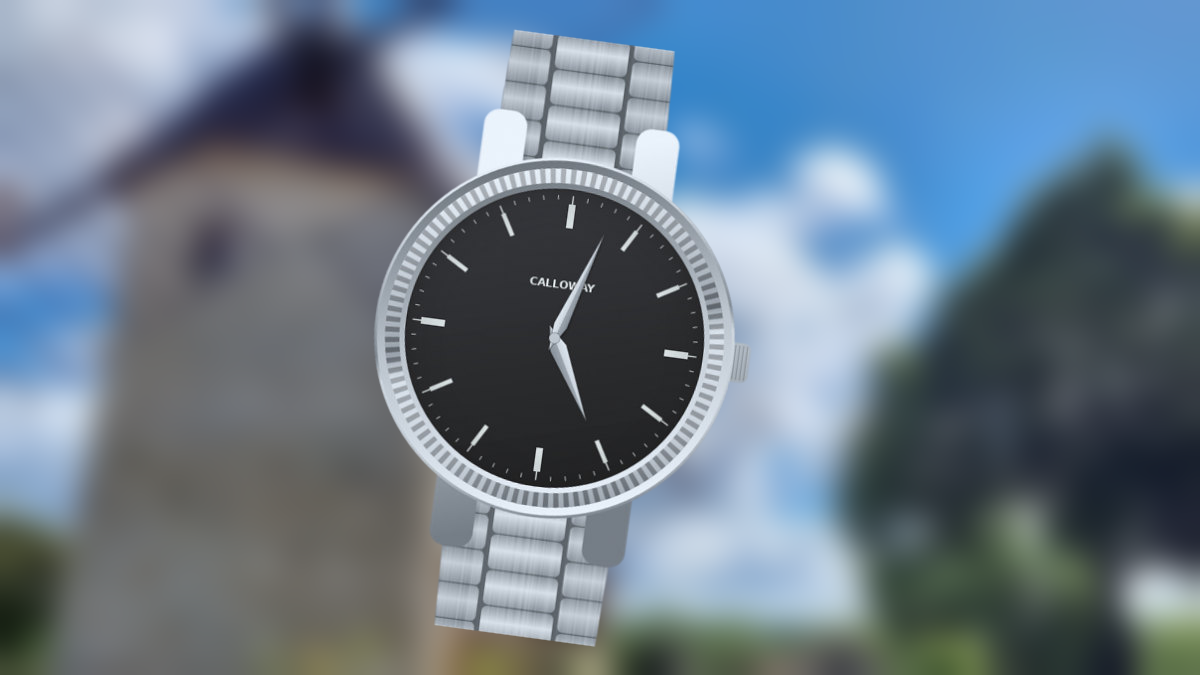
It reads 5:03
